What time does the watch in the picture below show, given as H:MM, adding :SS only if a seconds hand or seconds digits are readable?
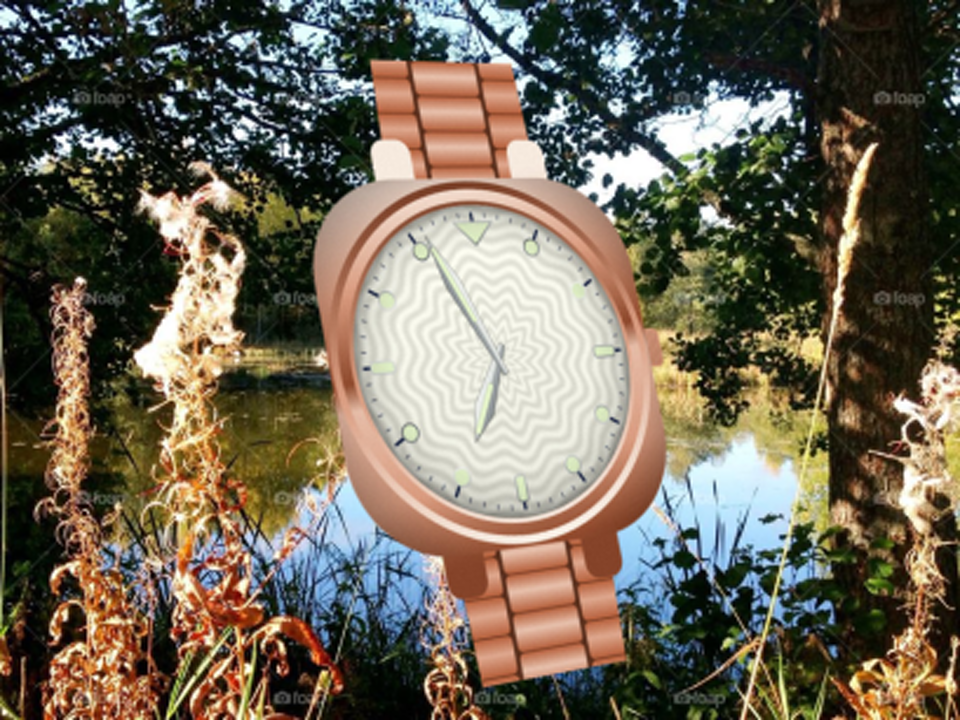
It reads 6:56
